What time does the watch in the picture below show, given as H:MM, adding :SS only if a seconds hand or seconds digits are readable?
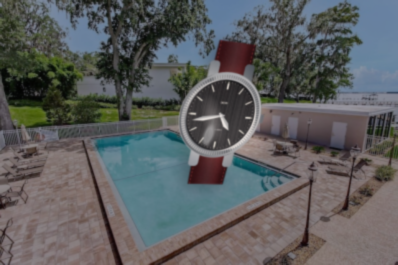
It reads 4:43
